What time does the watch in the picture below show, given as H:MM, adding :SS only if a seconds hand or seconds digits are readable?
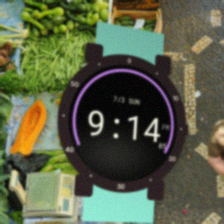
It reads 9:14
